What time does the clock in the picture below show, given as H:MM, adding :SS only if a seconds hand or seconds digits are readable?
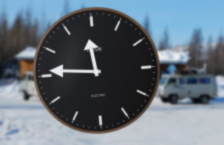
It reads 11:46
